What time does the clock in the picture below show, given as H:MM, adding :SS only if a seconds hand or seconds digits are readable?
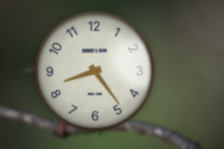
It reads 8:24
